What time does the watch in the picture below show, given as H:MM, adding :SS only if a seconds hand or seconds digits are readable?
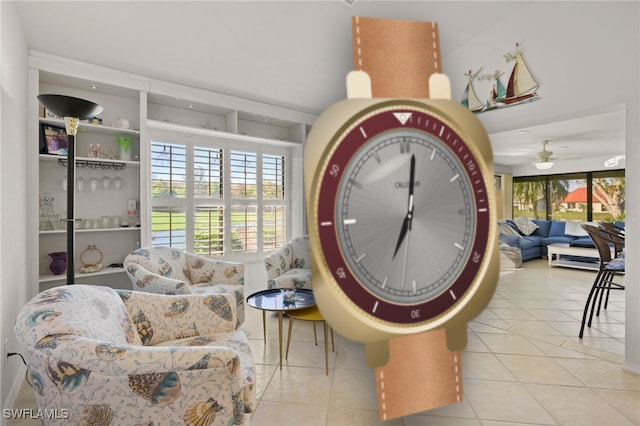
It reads 7:01:32
